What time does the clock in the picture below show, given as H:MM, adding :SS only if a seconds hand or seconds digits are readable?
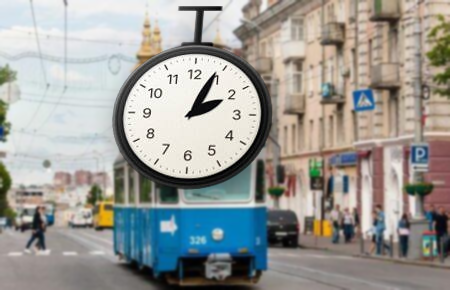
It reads 2:04
